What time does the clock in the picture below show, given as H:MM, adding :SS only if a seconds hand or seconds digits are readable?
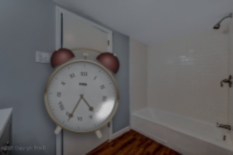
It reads 4:34
